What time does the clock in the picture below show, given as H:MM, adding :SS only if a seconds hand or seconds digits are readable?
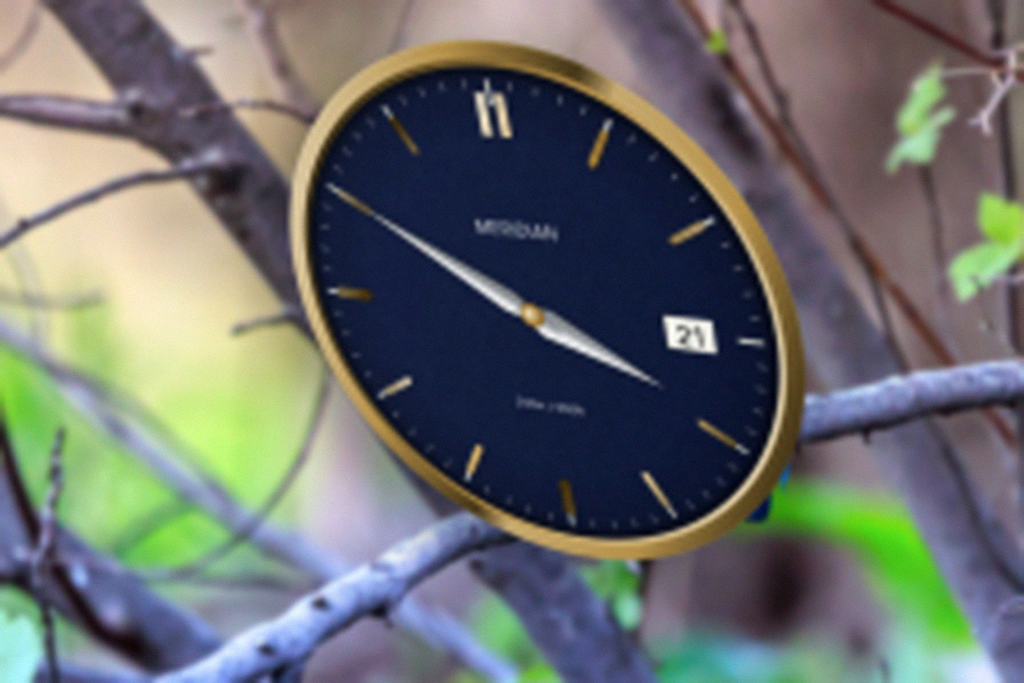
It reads 3:50
